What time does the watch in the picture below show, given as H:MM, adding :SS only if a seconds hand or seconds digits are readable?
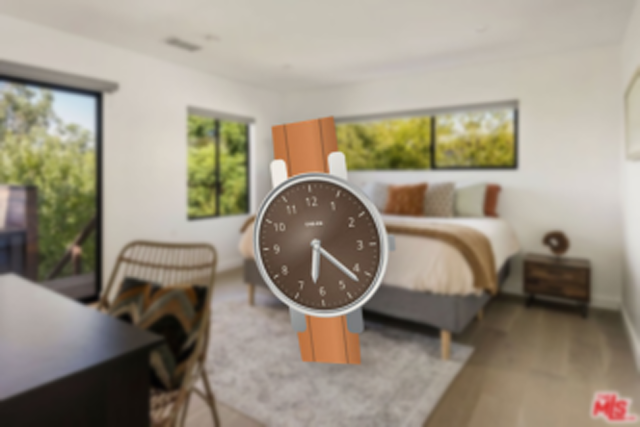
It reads 6:22
